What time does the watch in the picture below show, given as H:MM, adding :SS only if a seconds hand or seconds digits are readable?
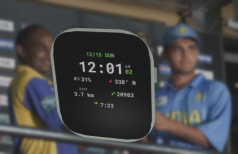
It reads 12:01
